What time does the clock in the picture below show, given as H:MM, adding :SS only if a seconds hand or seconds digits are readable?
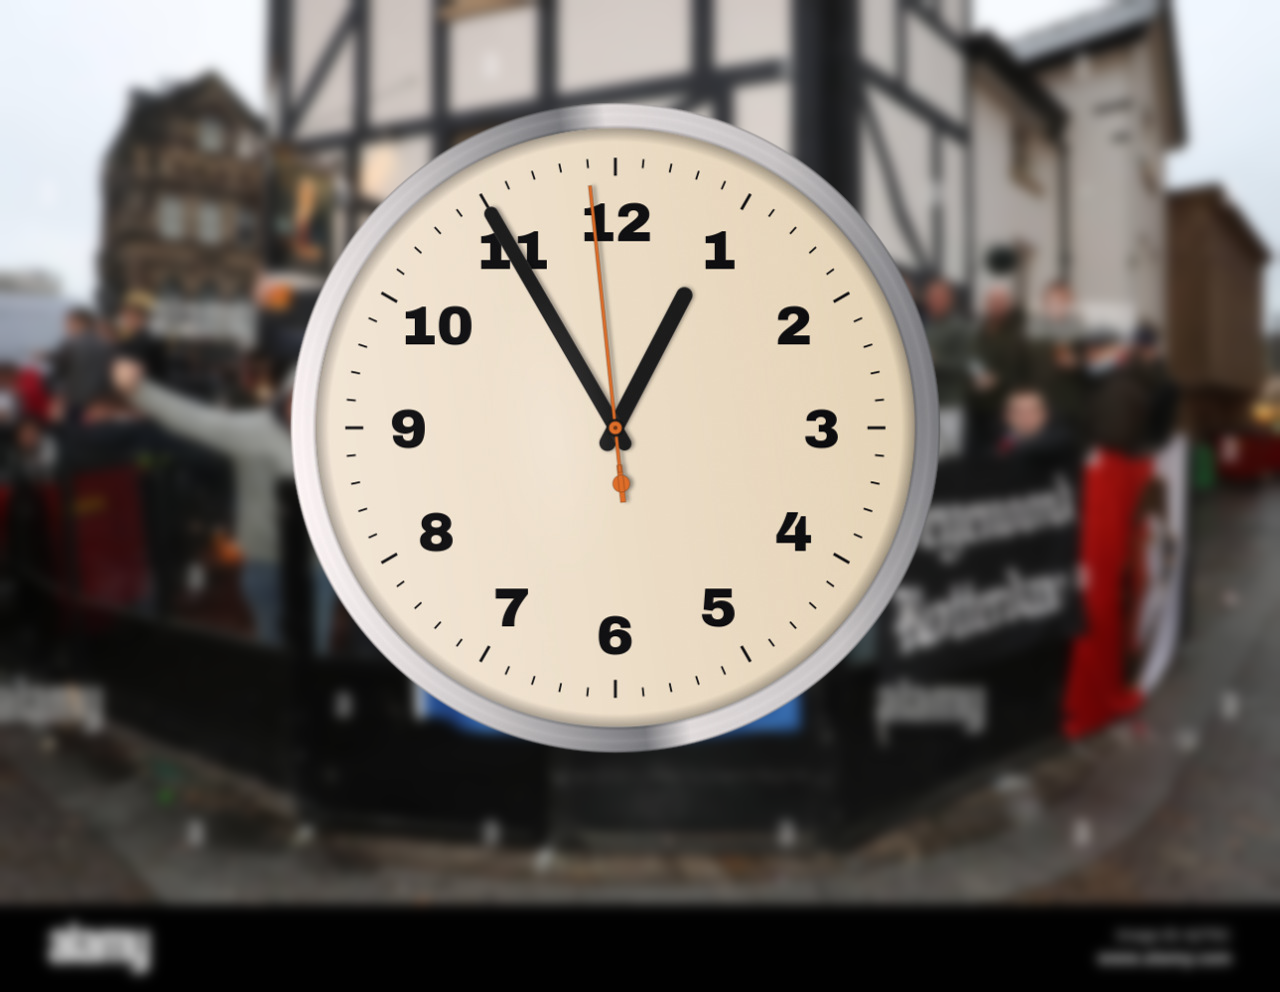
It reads 12:54:59
